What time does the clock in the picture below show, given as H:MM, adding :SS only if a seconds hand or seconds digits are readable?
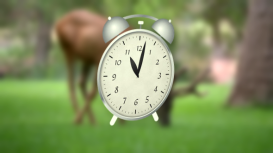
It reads 11:02
